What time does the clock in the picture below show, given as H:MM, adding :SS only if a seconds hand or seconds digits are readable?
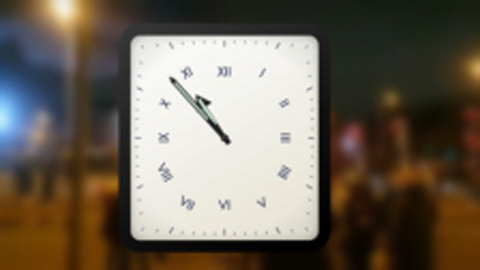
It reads 10:53
